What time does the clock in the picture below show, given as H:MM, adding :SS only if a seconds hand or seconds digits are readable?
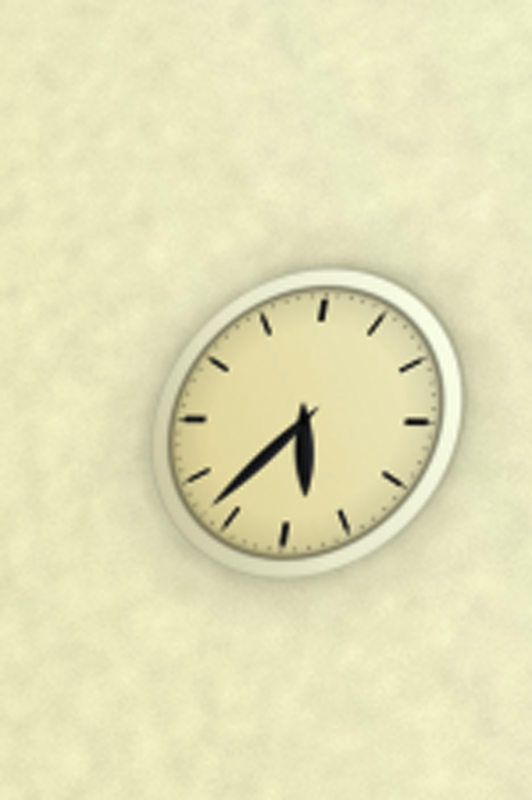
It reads 5:37
